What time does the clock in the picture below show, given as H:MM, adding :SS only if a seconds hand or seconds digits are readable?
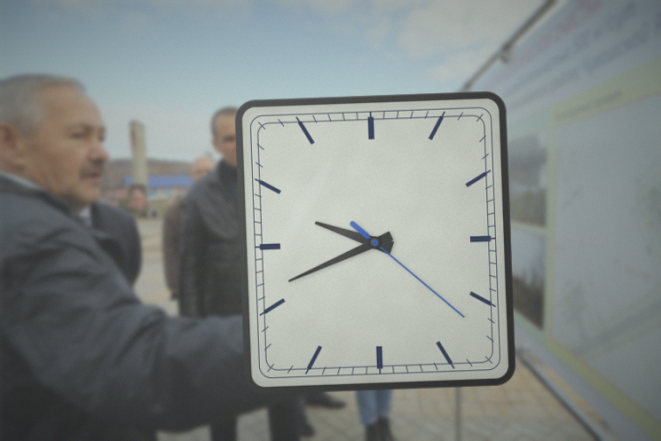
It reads 9:41:22
